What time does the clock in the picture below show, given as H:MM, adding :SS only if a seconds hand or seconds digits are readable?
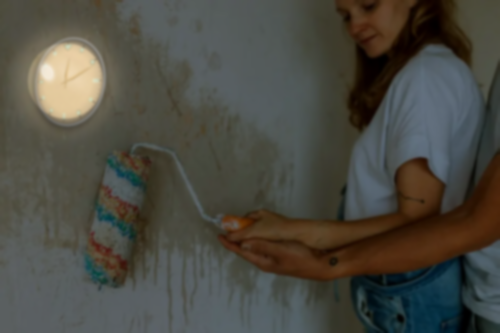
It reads 12:11
